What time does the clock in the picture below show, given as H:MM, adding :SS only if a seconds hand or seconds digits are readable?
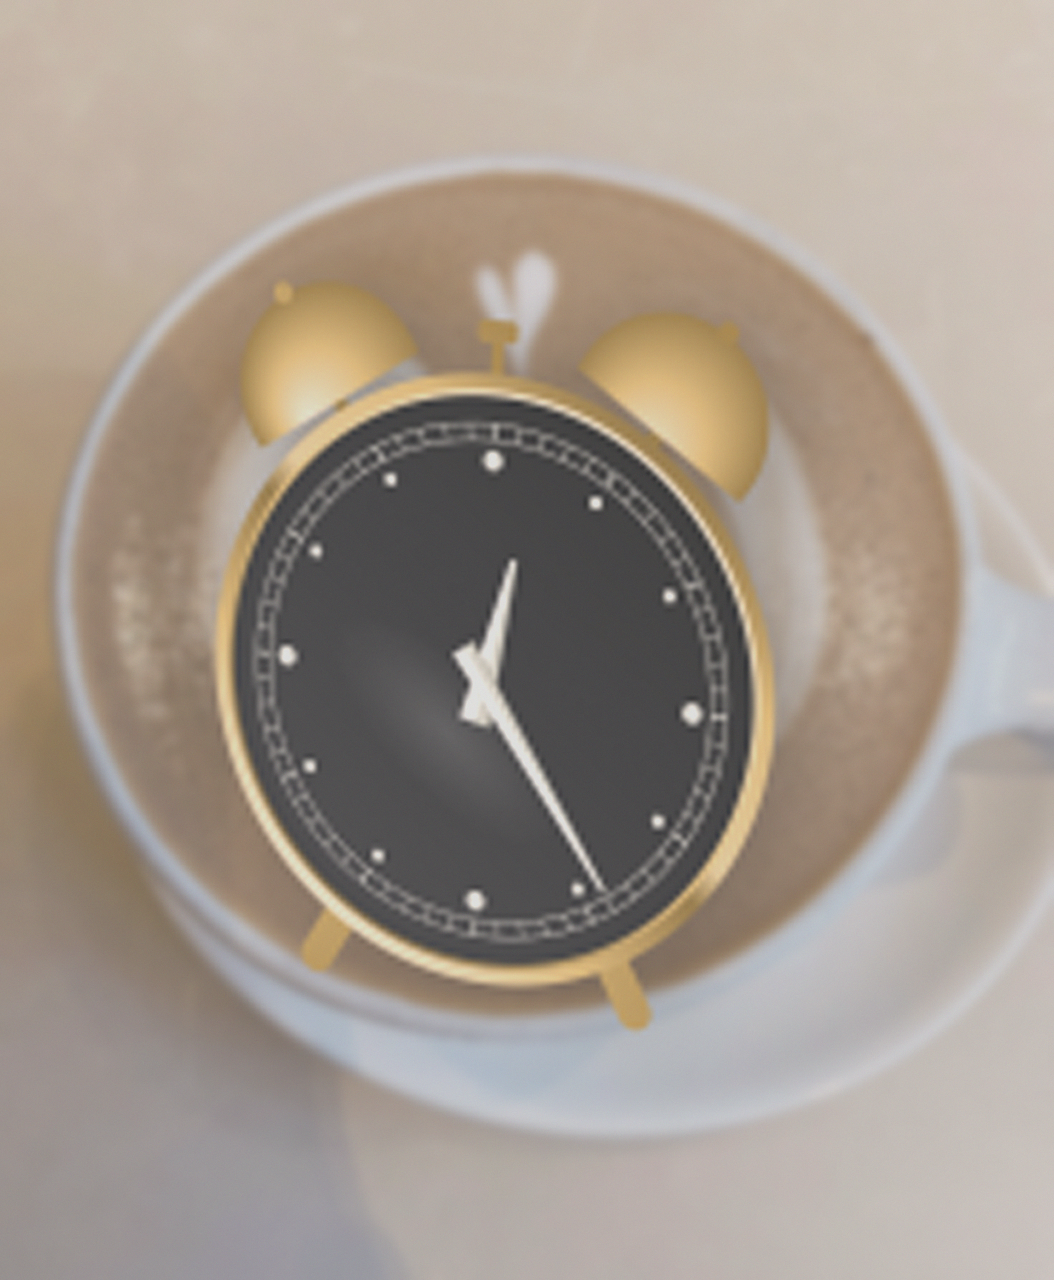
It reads 12:24
